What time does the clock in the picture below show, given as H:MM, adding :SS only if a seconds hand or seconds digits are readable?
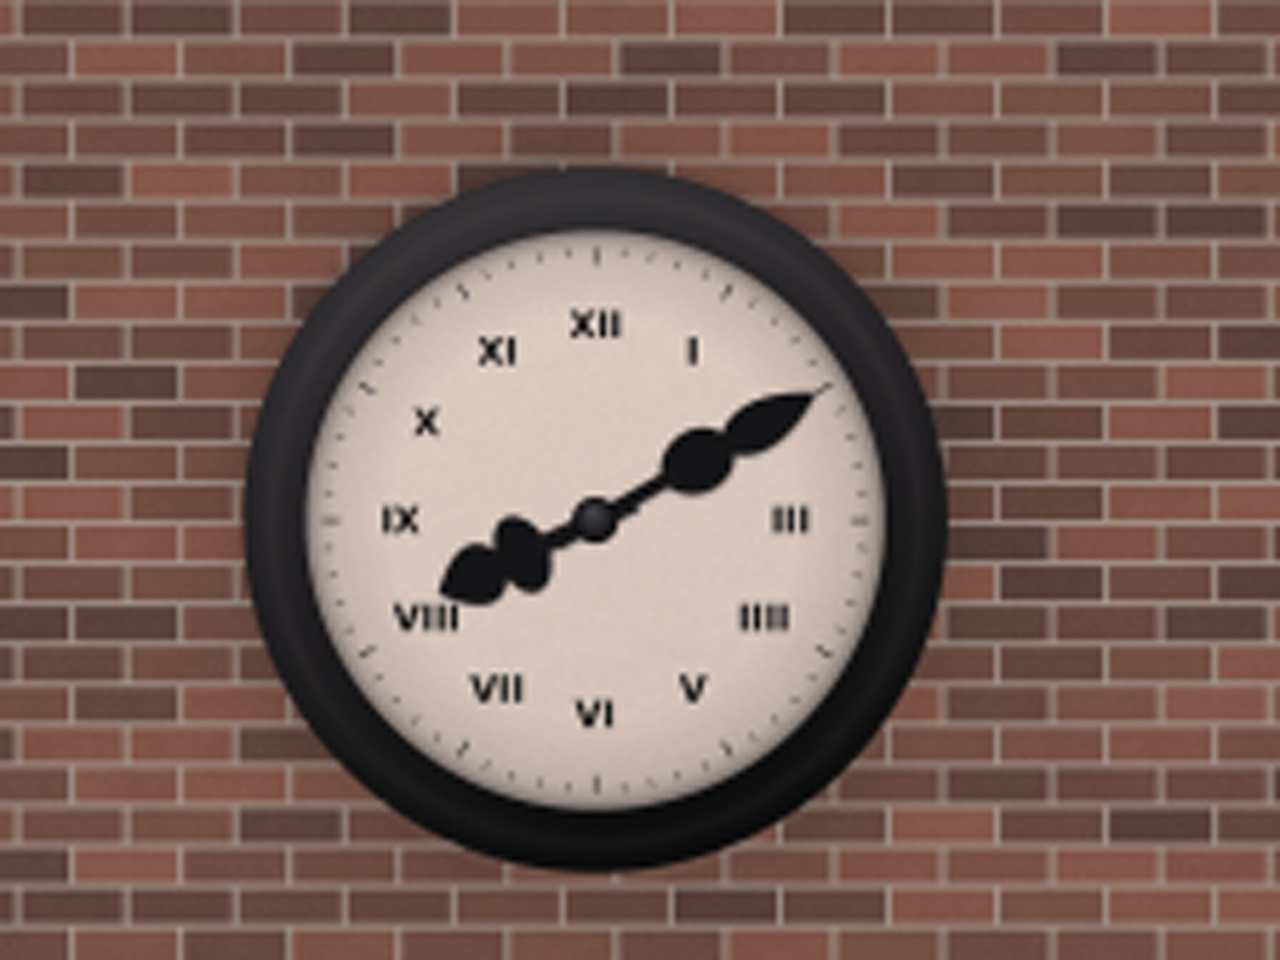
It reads 8:10
